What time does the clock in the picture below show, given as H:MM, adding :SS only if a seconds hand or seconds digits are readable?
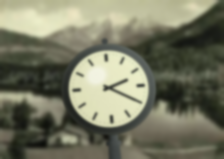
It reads 2:20
